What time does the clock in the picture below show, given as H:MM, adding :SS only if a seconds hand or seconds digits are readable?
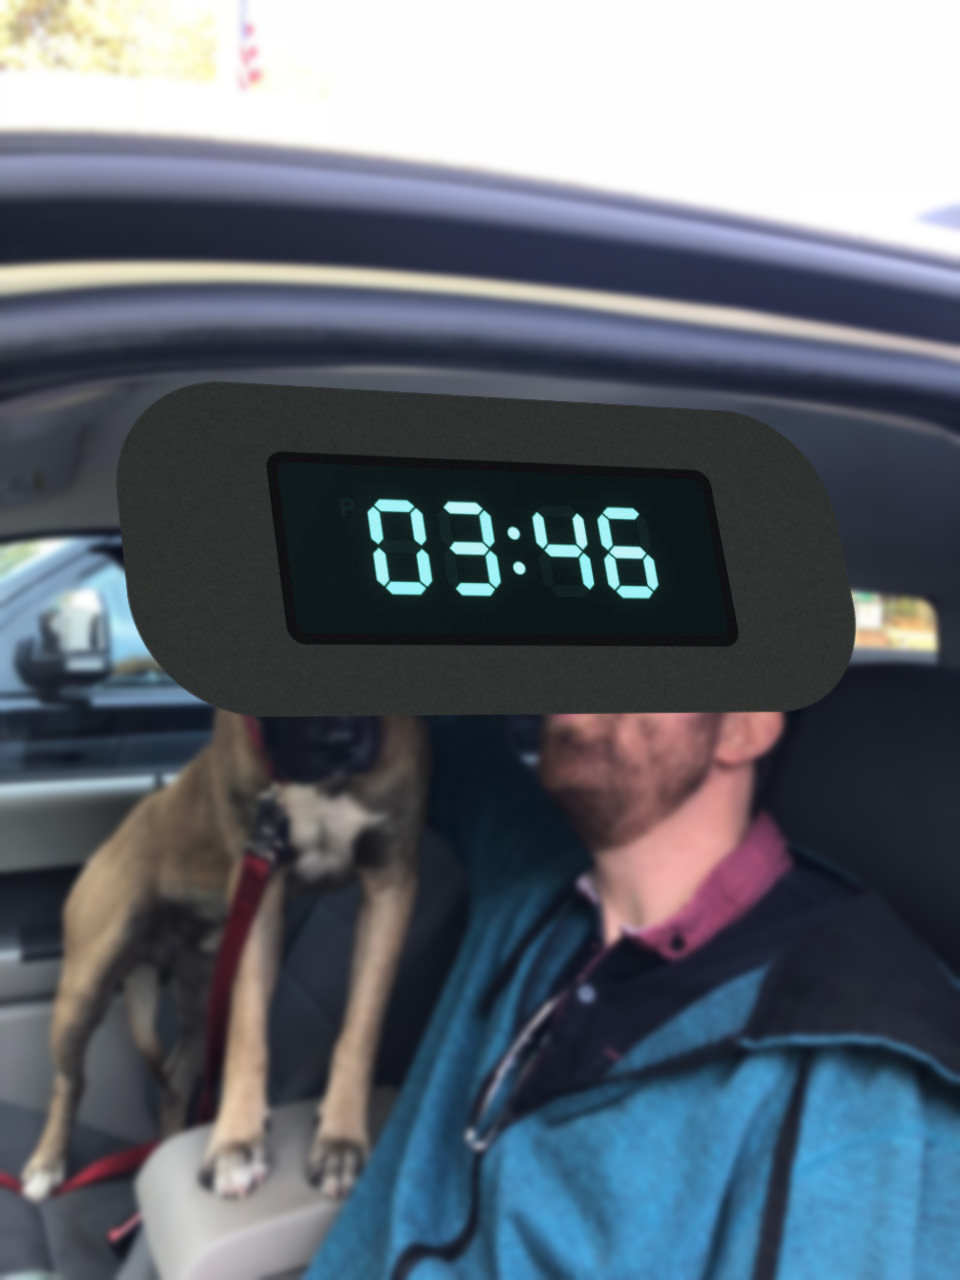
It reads 3:46
